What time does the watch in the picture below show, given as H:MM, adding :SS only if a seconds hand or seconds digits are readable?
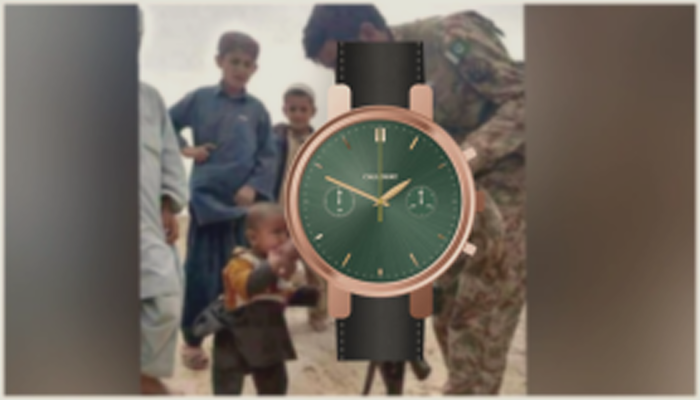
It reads 1:49
